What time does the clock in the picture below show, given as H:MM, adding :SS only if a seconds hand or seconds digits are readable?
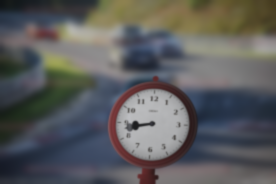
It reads 8:43
